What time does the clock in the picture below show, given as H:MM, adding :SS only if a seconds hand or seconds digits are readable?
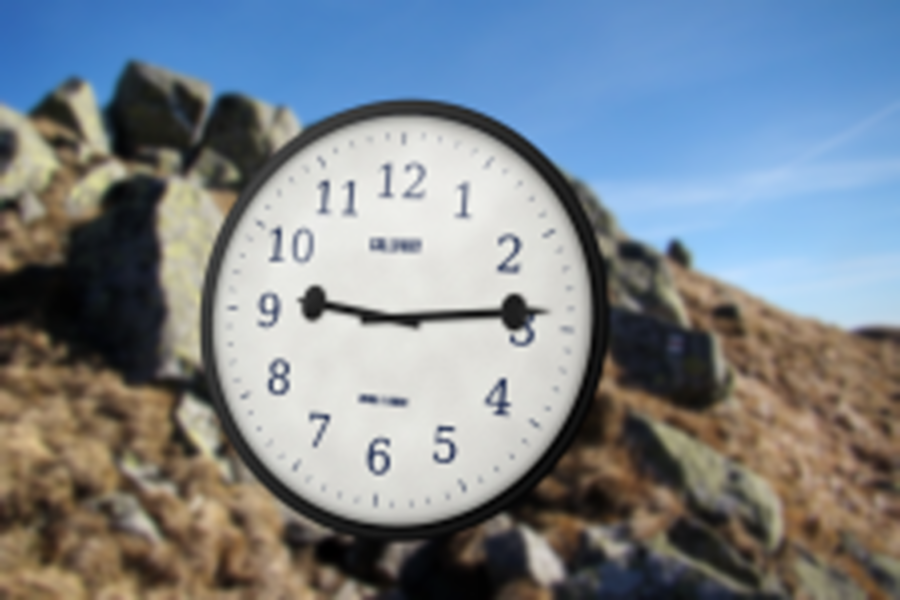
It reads 9:14
